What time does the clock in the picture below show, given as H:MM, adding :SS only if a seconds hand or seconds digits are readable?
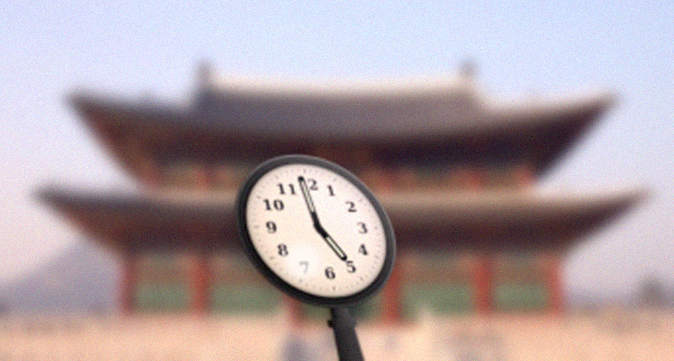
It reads 4:59
